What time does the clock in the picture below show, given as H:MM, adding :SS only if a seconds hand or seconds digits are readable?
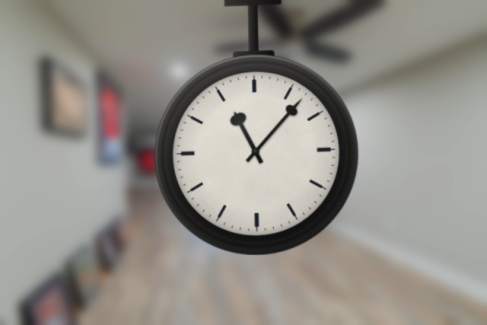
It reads 11:07
